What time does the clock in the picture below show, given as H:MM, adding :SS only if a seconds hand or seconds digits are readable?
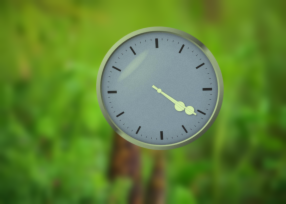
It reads 4:21
